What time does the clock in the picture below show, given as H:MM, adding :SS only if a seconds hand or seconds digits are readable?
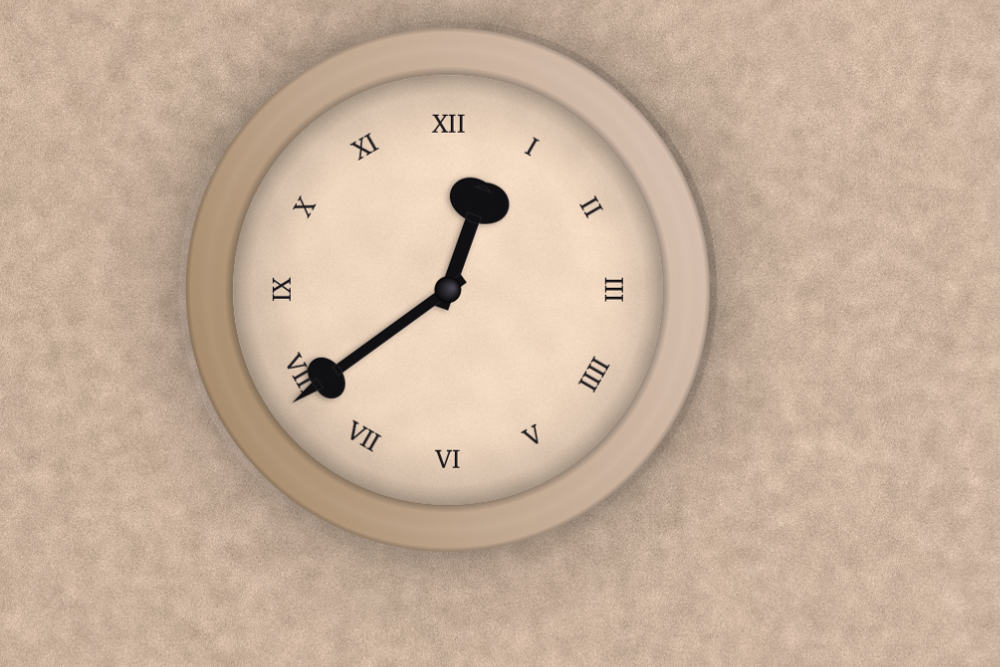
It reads 12:39
